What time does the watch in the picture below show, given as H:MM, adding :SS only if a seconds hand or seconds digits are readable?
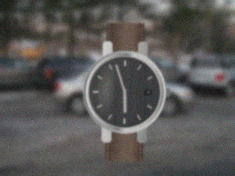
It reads 5:57
